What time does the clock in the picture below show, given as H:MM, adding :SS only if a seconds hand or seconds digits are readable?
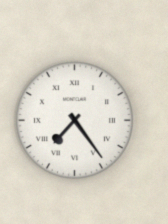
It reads 7:24
